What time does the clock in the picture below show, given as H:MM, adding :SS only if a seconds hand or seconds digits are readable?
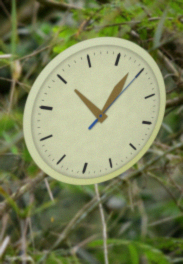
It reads 10:03:05
